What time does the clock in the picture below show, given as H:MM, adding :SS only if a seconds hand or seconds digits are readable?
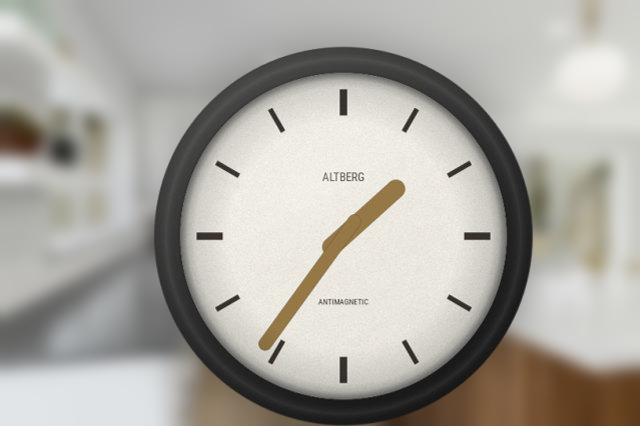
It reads 1:36
